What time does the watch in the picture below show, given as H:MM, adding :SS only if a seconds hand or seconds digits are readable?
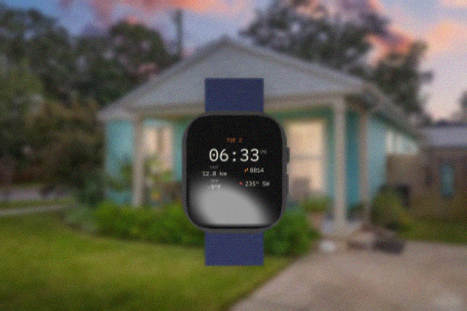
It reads 6:33
